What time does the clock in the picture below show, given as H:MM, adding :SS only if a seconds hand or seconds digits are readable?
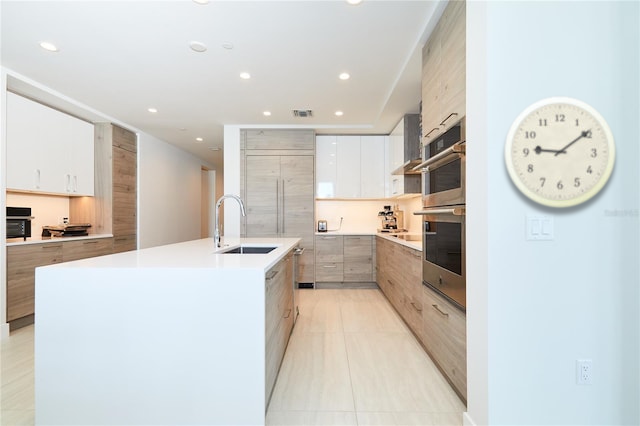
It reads 9:09
